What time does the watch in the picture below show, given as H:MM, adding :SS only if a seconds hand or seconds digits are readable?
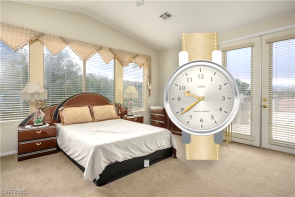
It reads 9:39
